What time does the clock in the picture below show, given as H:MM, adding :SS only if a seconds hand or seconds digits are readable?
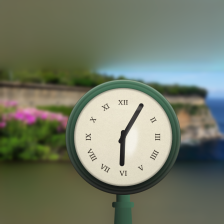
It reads 6:05
